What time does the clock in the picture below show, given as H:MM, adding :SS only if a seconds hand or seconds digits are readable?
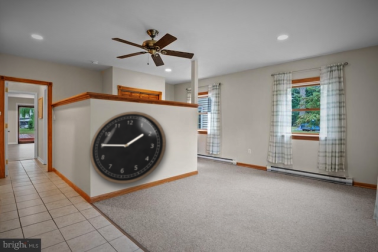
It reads 1:45
